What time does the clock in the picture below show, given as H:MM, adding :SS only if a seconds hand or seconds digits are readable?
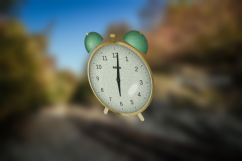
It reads 6:01
